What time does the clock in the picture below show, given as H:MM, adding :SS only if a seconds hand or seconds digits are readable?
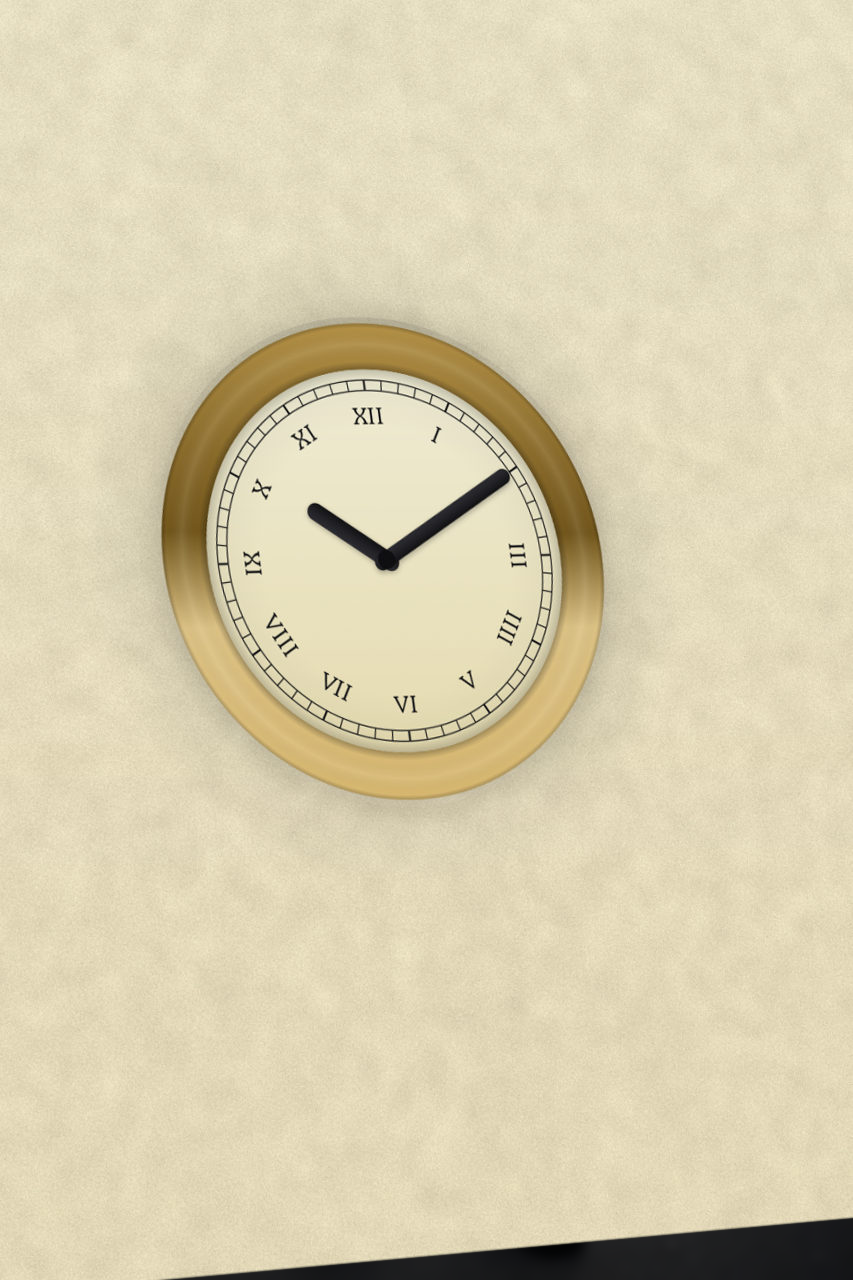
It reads 10:10
